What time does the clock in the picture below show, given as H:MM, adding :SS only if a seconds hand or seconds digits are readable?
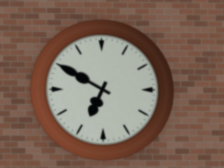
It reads 6:50
